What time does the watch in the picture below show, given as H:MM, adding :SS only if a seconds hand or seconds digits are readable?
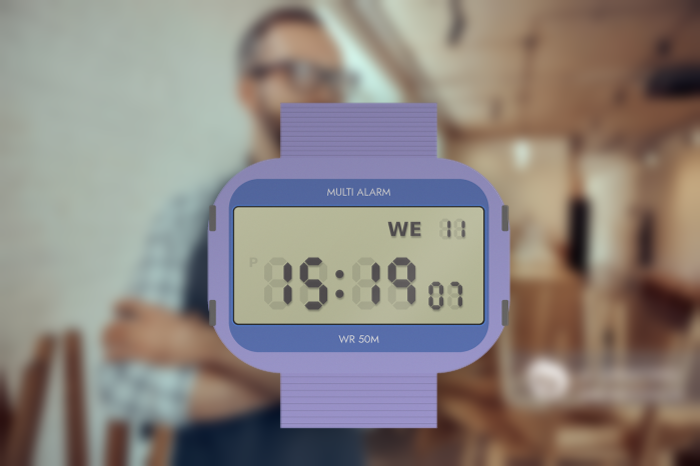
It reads 15:19:07
